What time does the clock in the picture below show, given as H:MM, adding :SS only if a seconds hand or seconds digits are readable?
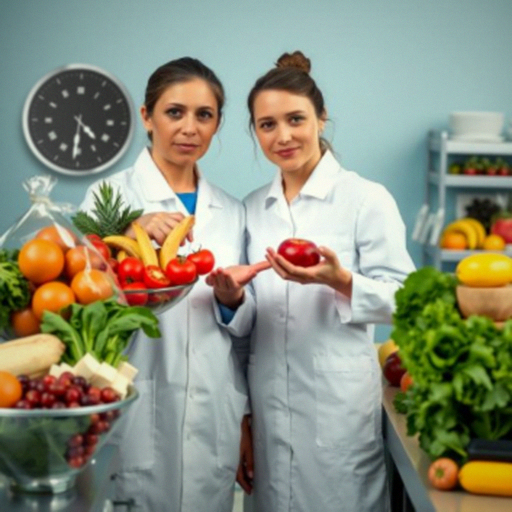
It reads 4:31
